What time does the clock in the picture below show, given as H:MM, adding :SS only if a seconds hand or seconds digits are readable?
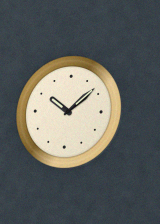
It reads 10:08
